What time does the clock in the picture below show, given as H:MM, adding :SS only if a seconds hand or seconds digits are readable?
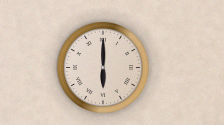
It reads 6:00
